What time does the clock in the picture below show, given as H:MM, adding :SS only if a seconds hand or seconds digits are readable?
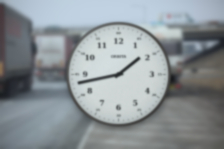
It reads 1:43
